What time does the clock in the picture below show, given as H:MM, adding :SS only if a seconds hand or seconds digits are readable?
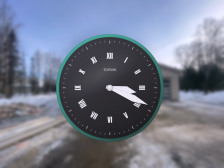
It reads 3:19
